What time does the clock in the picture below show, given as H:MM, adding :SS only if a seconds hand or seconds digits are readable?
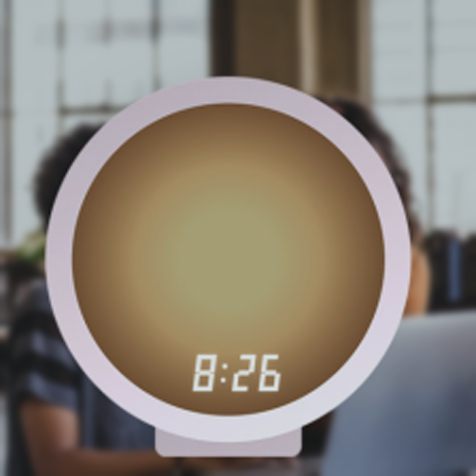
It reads 8:26
